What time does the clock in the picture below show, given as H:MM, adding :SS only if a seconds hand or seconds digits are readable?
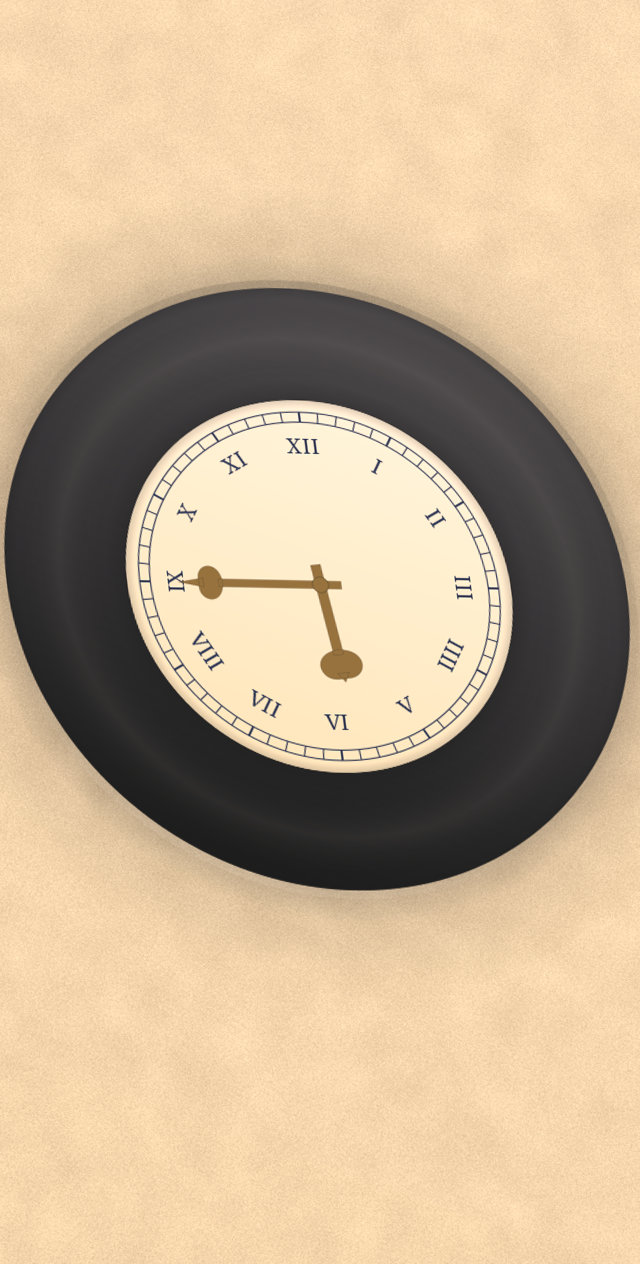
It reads 5:45
